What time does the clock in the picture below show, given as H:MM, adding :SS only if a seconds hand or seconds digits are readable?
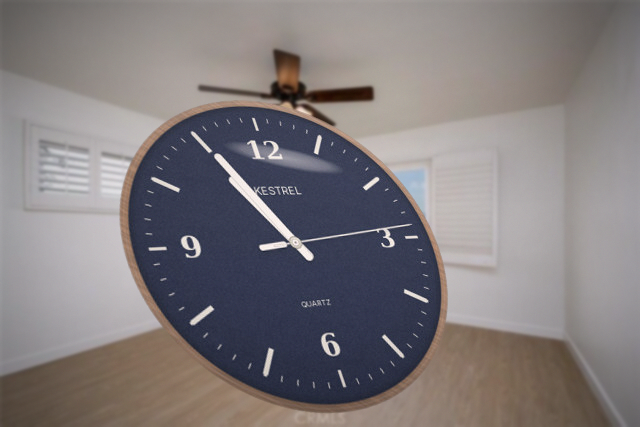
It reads 10:55:14
